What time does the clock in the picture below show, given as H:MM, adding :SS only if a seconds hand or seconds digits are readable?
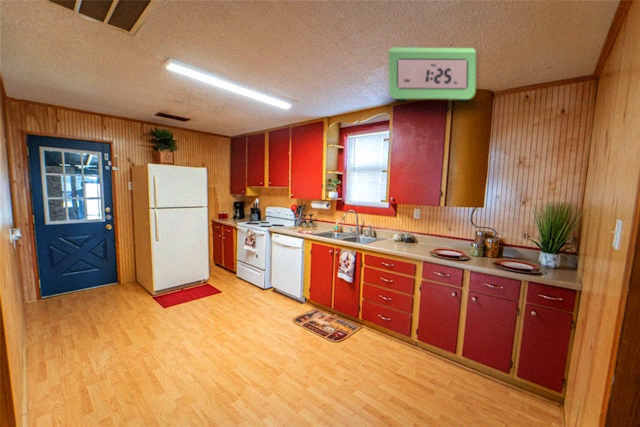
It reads 1:25
